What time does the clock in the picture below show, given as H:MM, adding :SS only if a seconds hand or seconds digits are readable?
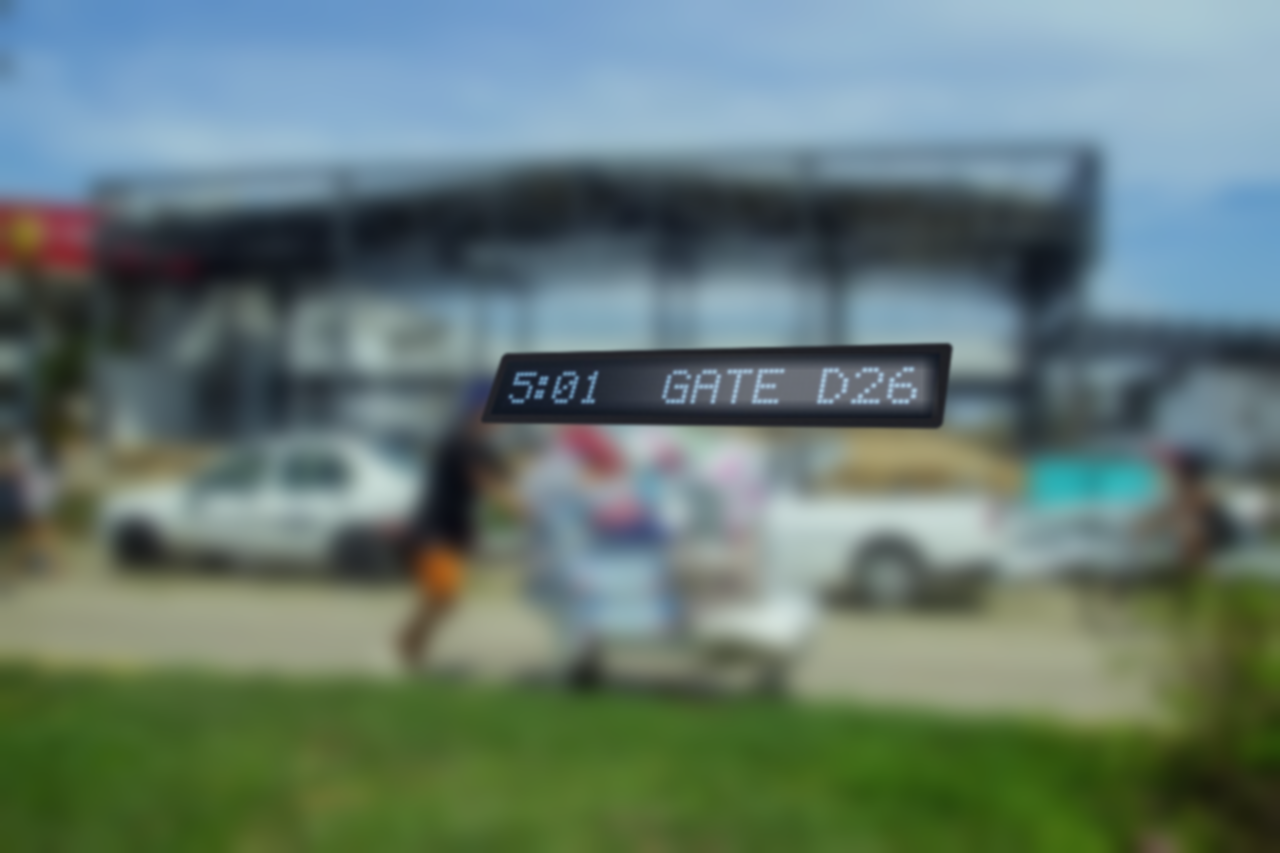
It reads 5:01
